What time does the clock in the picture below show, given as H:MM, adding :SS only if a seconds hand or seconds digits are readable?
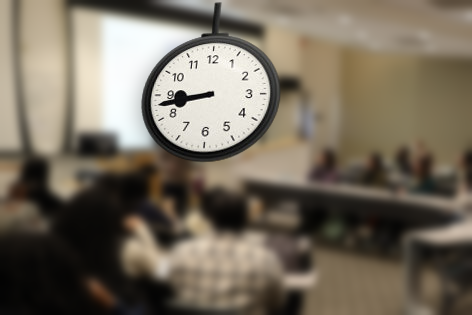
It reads 8:43
